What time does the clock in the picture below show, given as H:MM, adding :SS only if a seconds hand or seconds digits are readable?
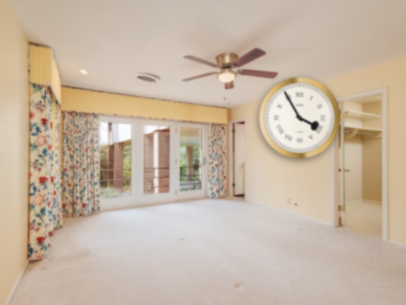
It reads 3:55
